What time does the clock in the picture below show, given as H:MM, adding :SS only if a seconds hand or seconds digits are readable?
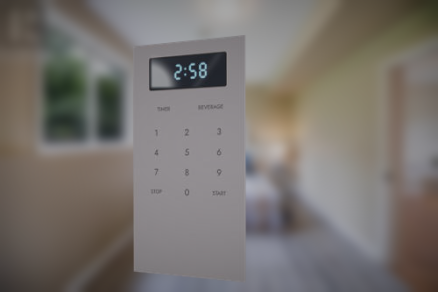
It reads 2:58
